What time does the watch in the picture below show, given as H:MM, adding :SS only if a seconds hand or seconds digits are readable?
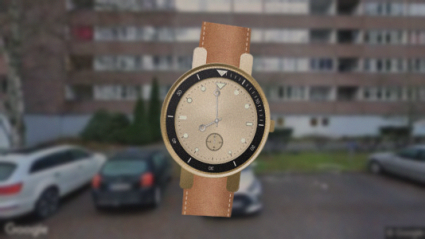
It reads 7:59
